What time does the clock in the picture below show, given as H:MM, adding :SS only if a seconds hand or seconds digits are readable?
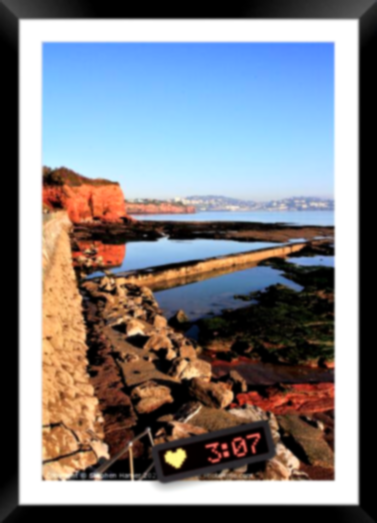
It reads 3:07
